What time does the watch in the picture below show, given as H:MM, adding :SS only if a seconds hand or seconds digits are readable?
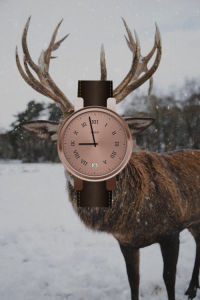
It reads 8:58
